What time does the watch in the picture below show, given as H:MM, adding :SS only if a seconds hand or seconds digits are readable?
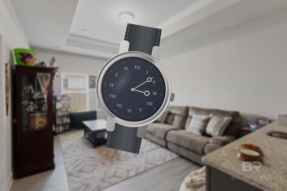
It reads 3:08
